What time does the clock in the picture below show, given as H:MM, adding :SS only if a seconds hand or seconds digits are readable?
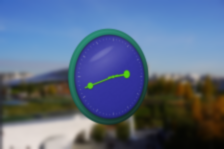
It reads 2:42
